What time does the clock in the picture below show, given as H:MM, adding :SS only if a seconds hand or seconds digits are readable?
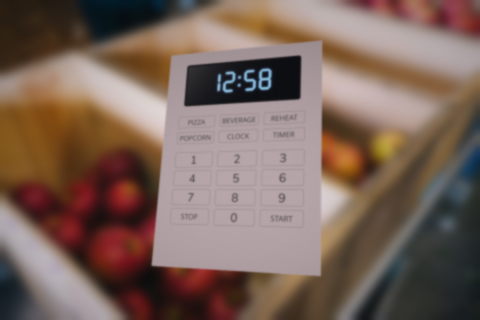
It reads 12:58
